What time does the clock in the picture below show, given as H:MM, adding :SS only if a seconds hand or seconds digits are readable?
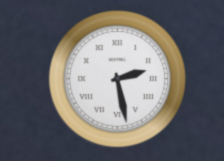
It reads 2:28
